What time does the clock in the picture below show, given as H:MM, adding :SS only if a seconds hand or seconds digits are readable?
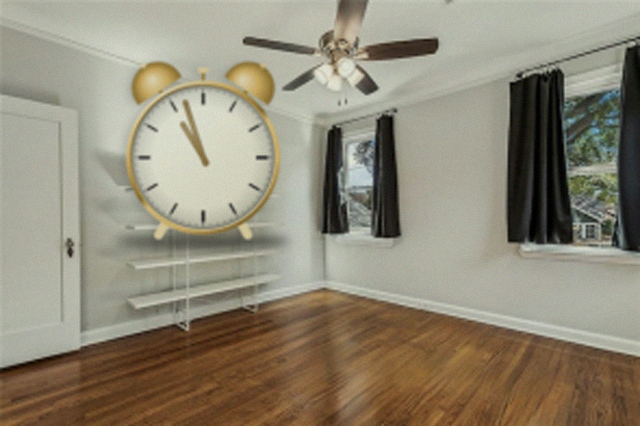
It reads 10:57
